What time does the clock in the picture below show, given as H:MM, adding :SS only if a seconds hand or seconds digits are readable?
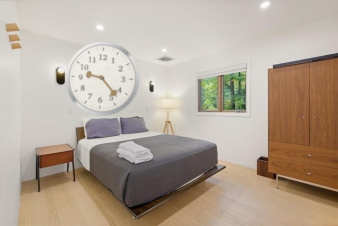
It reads 9:23
